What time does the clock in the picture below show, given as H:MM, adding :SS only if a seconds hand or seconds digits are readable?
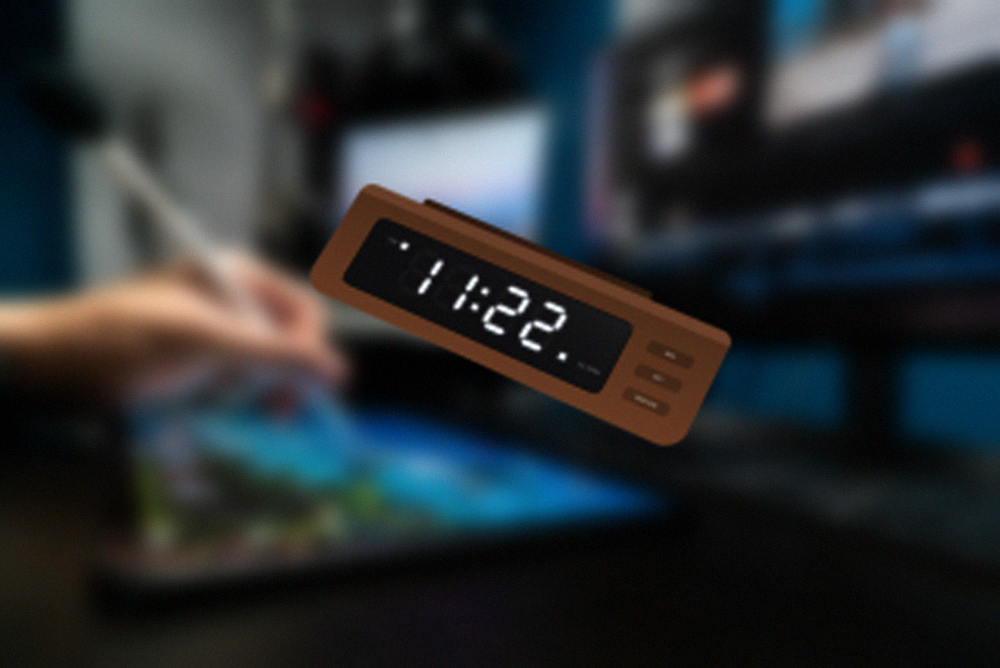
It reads 11:22
